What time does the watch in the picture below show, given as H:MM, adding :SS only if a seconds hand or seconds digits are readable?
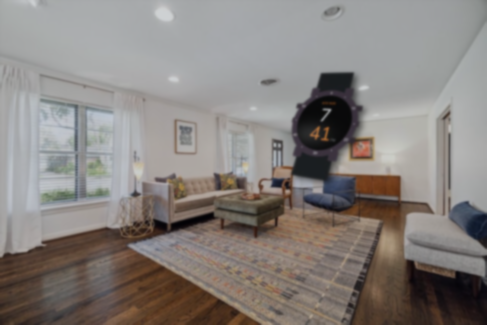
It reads 7:41
